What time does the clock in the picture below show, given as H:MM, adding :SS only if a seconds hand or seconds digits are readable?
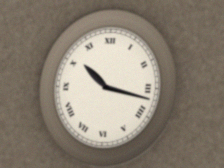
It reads 10:17
